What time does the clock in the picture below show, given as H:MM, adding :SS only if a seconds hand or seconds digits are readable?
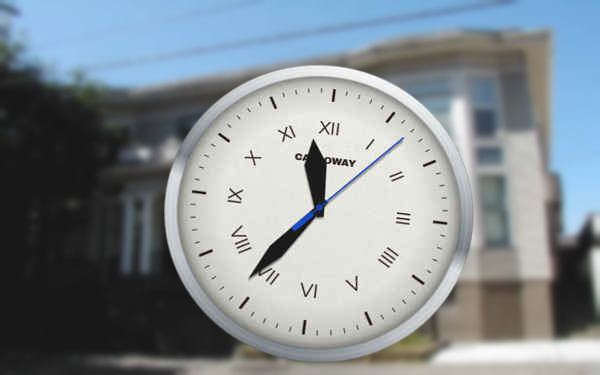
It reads 11:36:07
